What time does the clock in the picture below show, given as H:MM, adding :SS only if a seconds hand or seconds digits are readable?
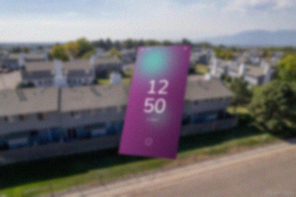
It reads 12:50
